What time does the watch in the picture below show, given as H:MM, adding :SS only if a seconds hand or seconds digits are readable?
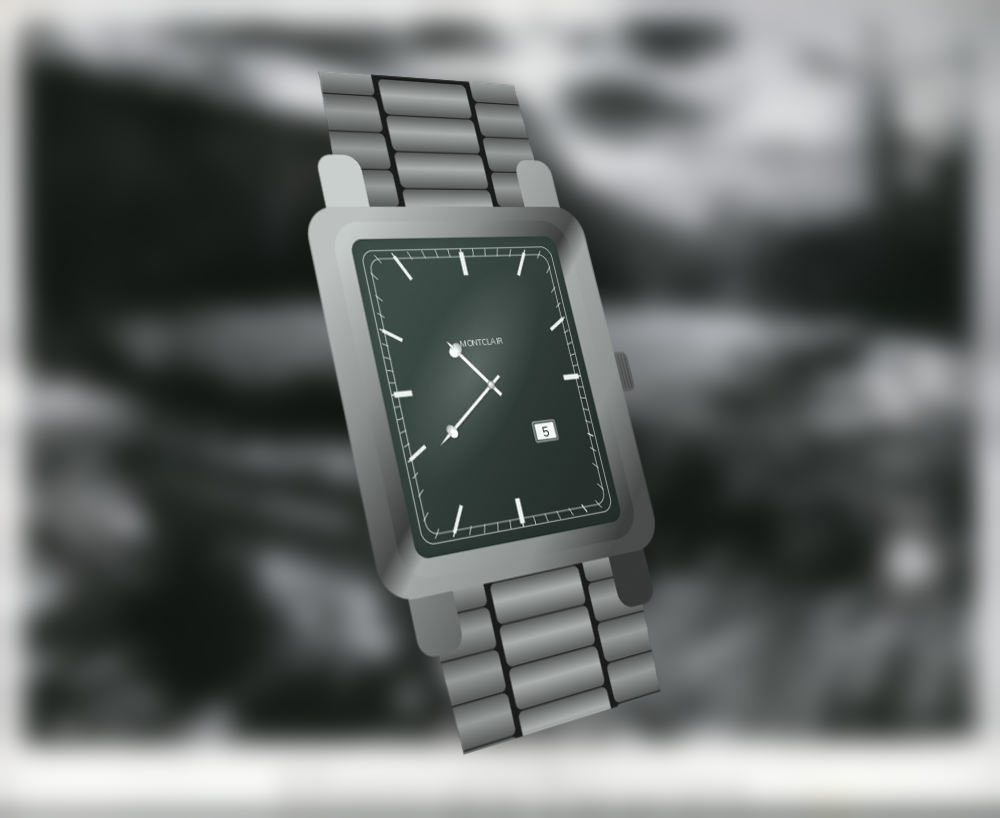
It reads 10:39
